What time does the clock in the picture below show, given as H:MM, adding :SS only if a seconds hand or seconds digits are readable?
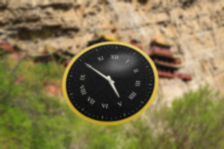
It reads 4:50
